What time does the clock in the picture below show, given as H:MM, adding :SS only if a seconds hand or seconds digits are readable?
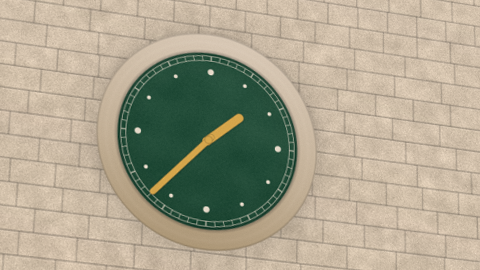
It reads 1:37
